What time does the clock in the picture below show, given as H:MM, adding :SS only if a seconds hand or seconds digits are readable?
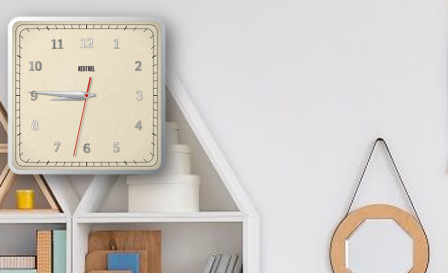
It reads 8:45:32
